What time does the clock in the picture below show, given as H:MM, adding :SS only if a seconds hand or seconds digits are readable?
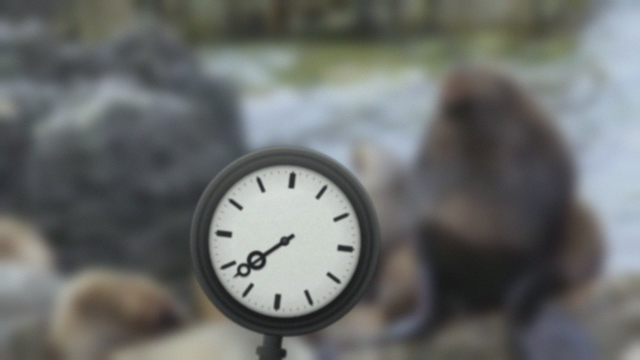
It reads 7:38
